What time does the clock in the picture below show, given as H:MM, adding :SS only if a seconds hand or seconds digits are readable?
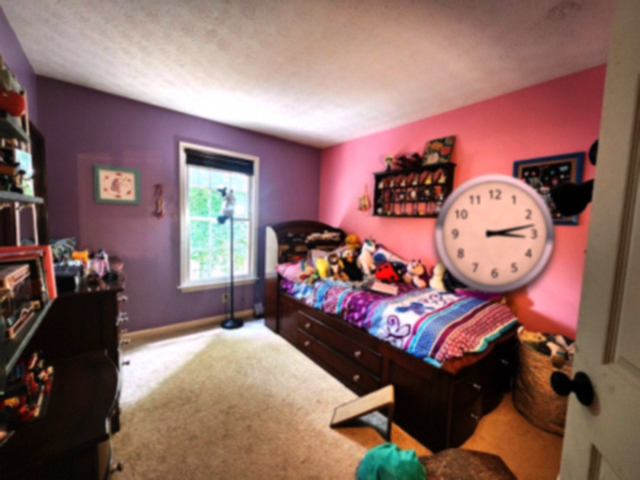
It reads 3:13
